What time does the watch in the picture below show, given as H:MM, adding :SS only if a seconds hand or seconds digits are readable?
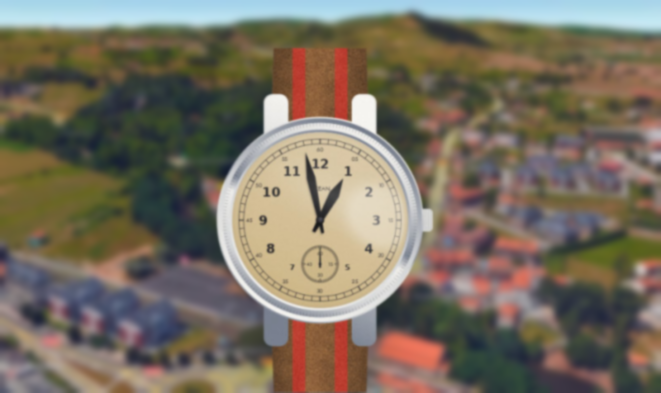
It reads 12:58
